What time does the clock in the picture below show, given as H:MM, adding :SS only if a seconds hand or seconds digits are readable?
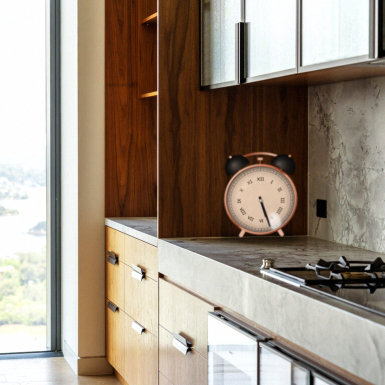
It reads 5:27
